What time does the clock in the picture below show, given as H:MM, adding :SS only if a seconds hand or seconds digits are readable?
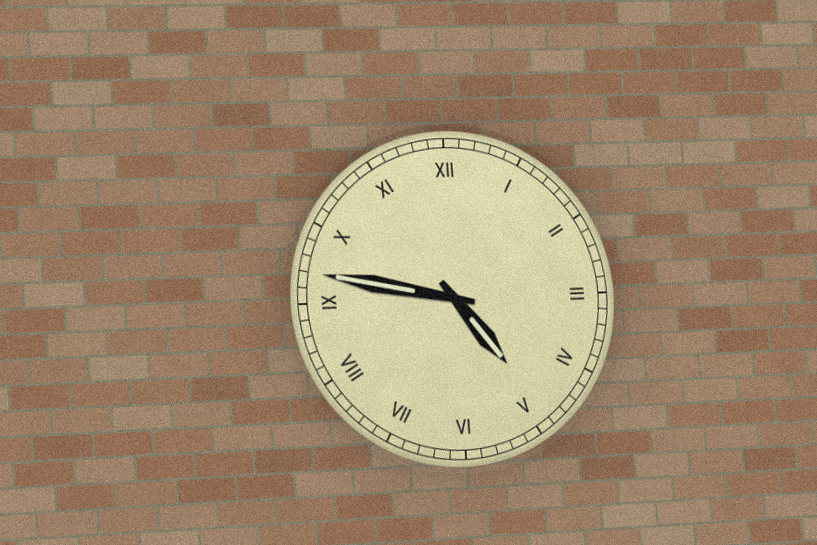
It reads 4:47
